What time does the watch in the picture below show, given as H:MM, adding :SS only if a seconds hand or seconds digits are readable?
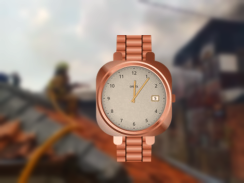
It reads 12:06
